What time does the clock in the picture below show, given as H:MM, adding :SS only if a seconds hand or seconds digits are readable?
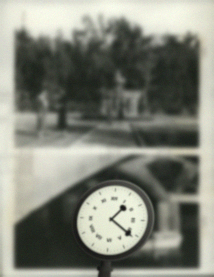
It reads 1:21
